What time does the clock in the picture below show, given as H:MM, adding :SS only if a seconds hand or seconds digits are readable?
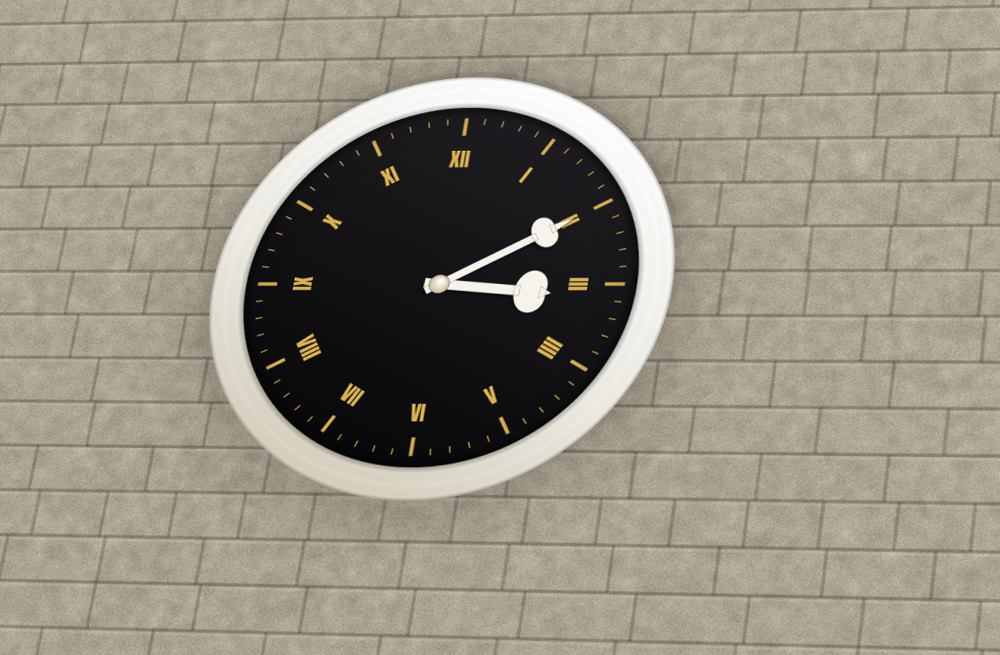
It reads 3:10
